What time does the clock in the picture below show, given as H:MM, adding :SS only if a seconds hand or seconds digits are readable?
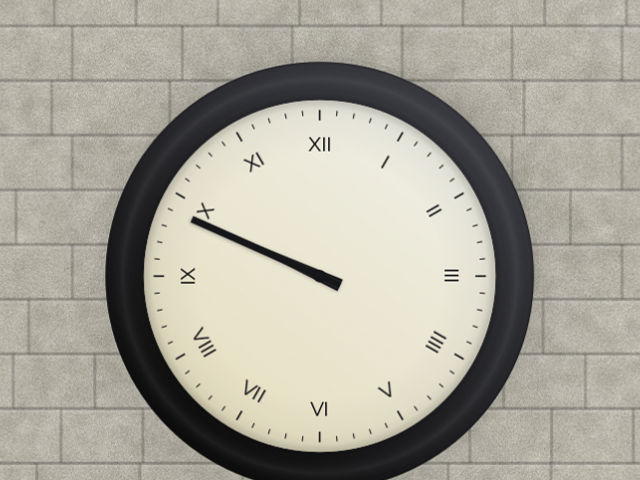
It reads 9:49
